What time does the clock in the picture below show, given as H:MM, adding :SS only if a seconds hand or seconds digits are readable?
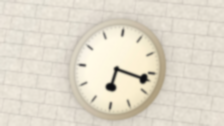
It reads 6:17
